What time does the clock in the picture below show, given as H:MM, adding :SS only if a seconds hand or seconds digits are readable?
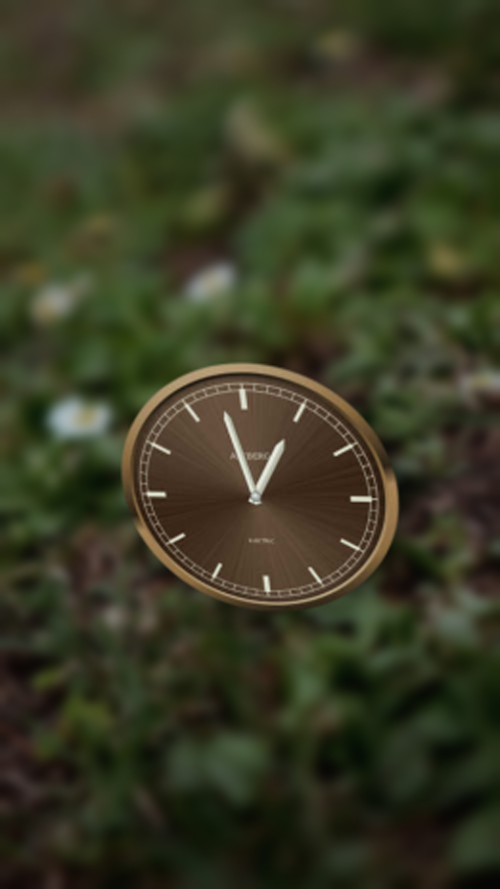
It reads 12:58
